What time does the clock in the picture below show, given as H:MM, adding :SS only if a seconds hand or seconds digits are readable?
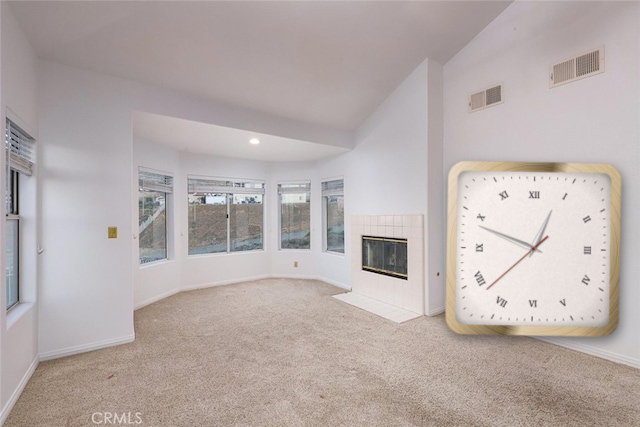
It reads 12:48:38
